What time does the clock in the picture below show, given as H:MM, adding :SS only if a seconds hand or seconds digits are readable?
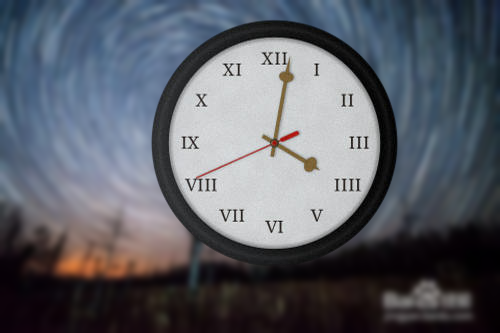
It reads 4:01:41
